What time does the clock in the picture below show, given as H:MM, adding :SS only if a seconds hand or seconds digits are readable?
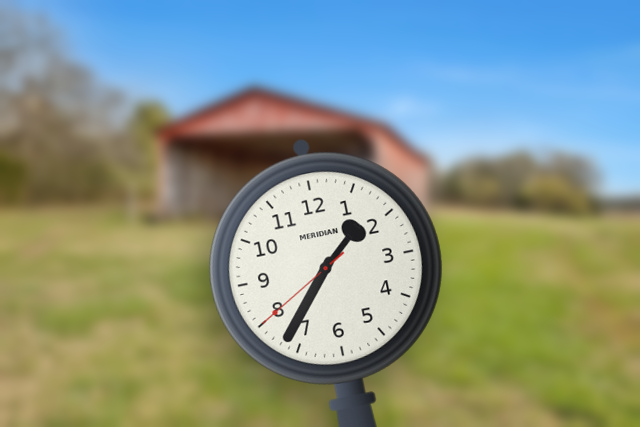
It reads 1:36:40
